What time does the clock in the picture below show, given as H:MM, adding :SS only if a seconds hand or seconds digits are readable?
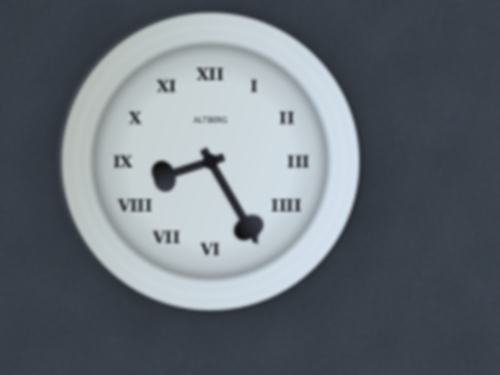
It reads 8:25
